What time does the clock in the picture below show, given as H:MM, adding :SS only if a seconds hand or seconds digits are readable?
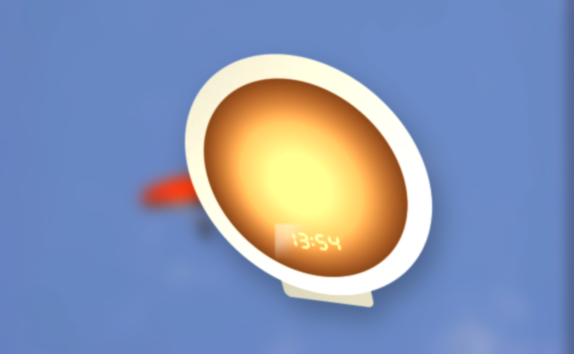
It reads 13:54
